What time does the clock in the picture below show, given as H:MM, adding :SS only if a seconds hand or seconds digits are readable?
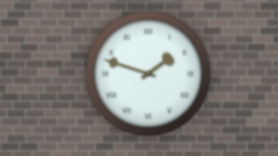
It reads 1:48
